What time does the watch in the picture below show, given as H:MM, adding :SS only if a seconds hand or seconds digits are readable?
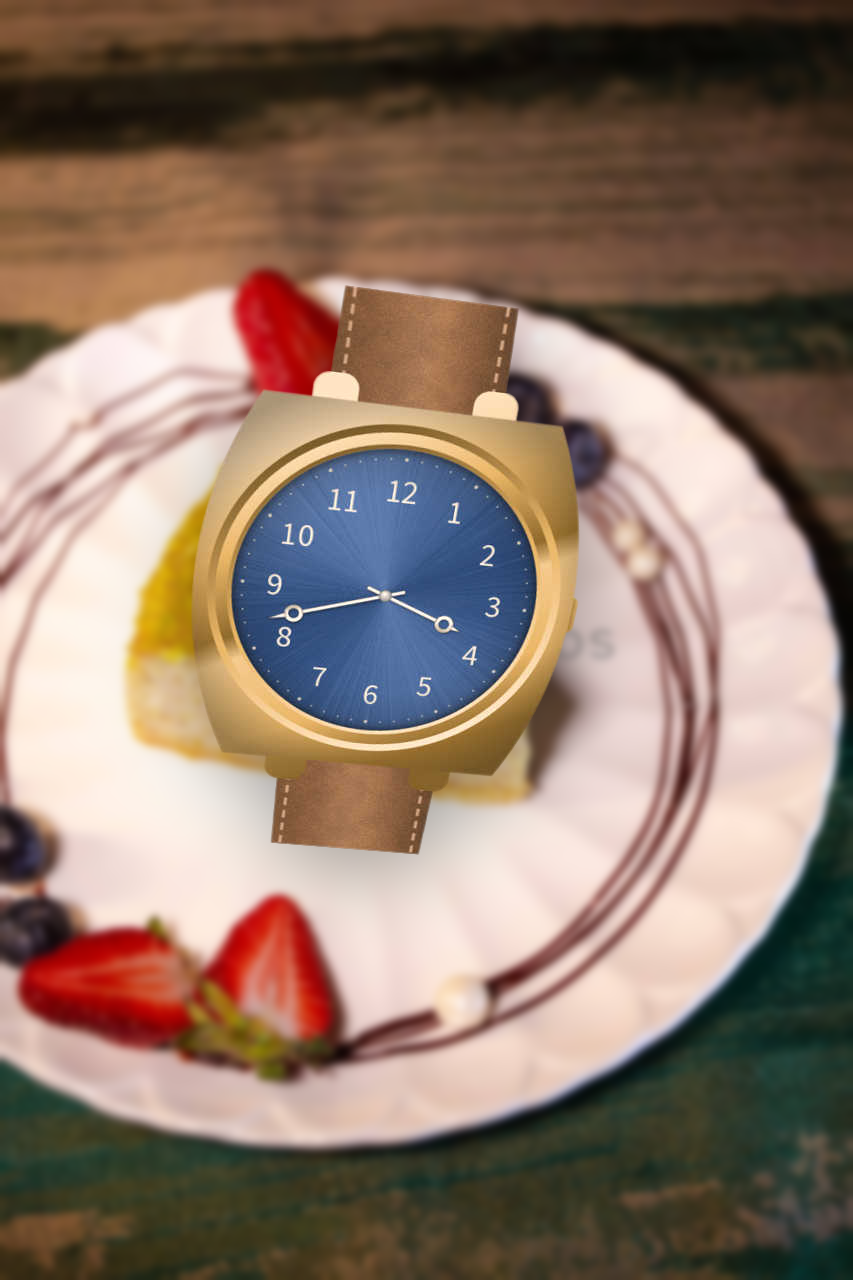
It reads 3:42
